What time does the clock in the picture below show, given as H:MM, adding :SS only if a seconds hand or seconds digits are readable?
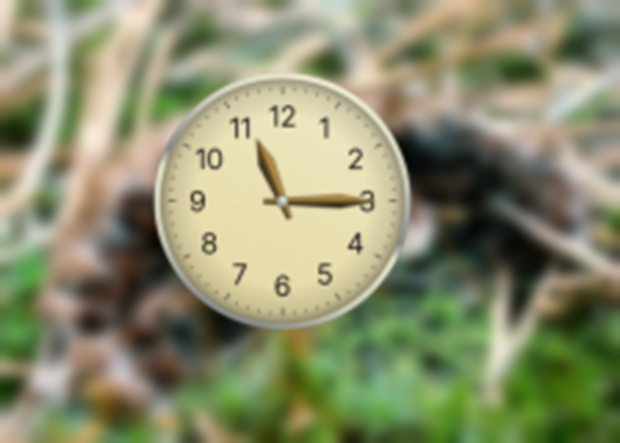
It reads 11:15
